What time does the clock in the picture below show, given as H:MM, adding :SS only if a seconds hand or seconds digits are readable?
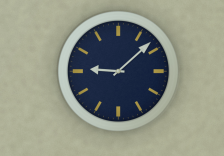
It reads 9:08
